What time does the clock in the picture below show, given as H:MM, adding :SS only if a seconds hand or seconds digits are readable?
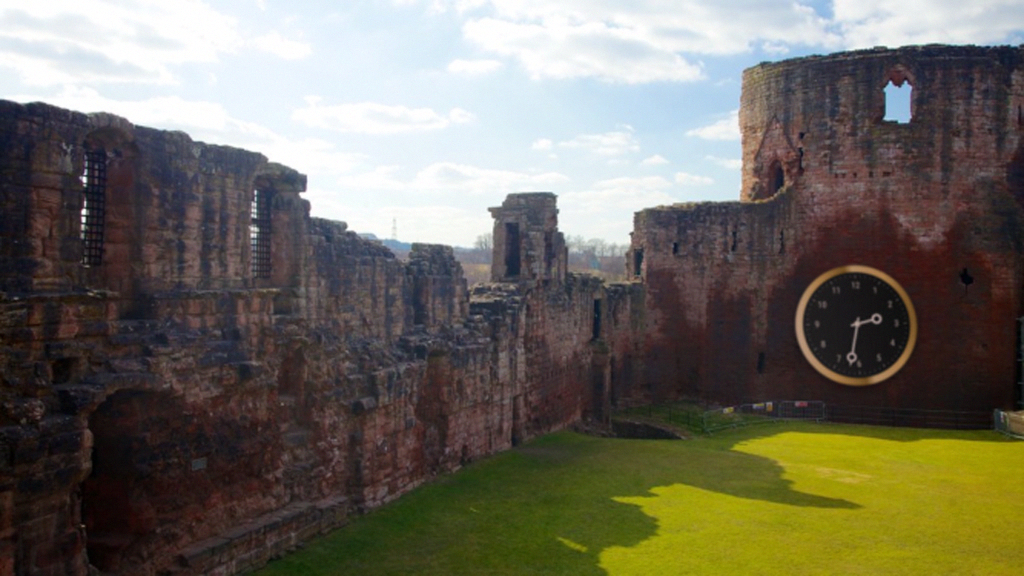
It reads 2:32
